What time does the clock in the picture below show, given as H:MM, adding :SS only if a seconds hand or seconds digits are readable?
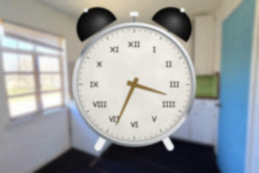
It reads 3:34
